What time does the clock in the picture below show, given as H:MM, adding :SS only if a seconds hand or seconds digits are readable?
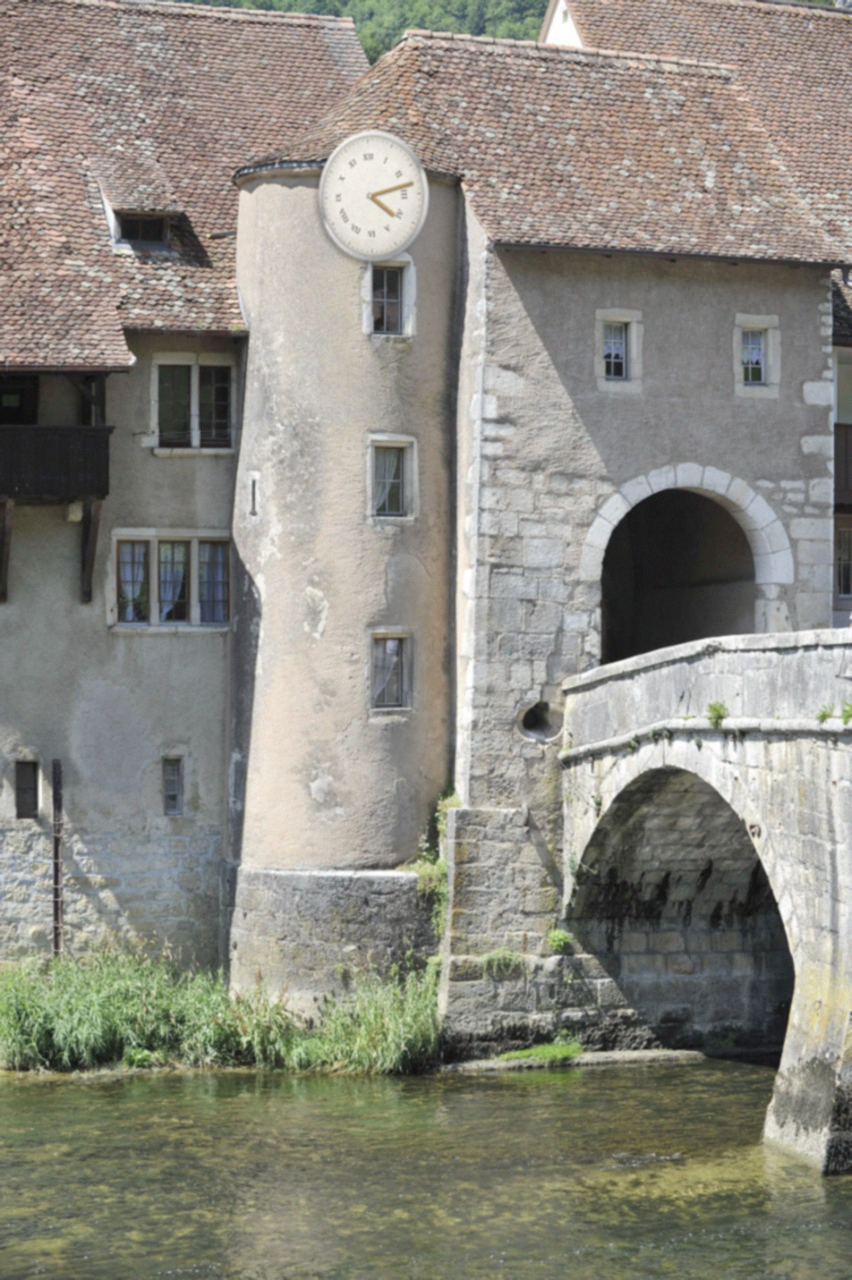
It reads 4:13
